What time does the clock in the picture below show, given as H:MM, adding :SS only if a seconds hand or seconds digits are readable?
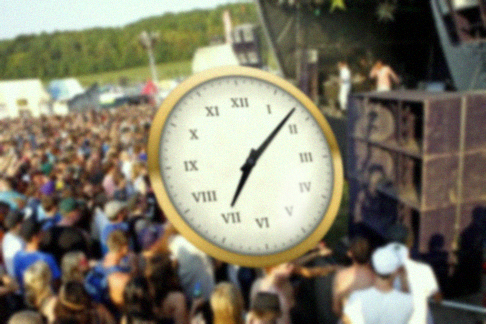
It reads 7:08
